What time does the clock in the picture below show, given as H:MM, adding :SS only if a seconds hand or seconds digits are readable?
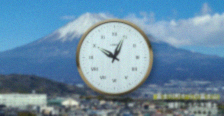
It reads 10:04
